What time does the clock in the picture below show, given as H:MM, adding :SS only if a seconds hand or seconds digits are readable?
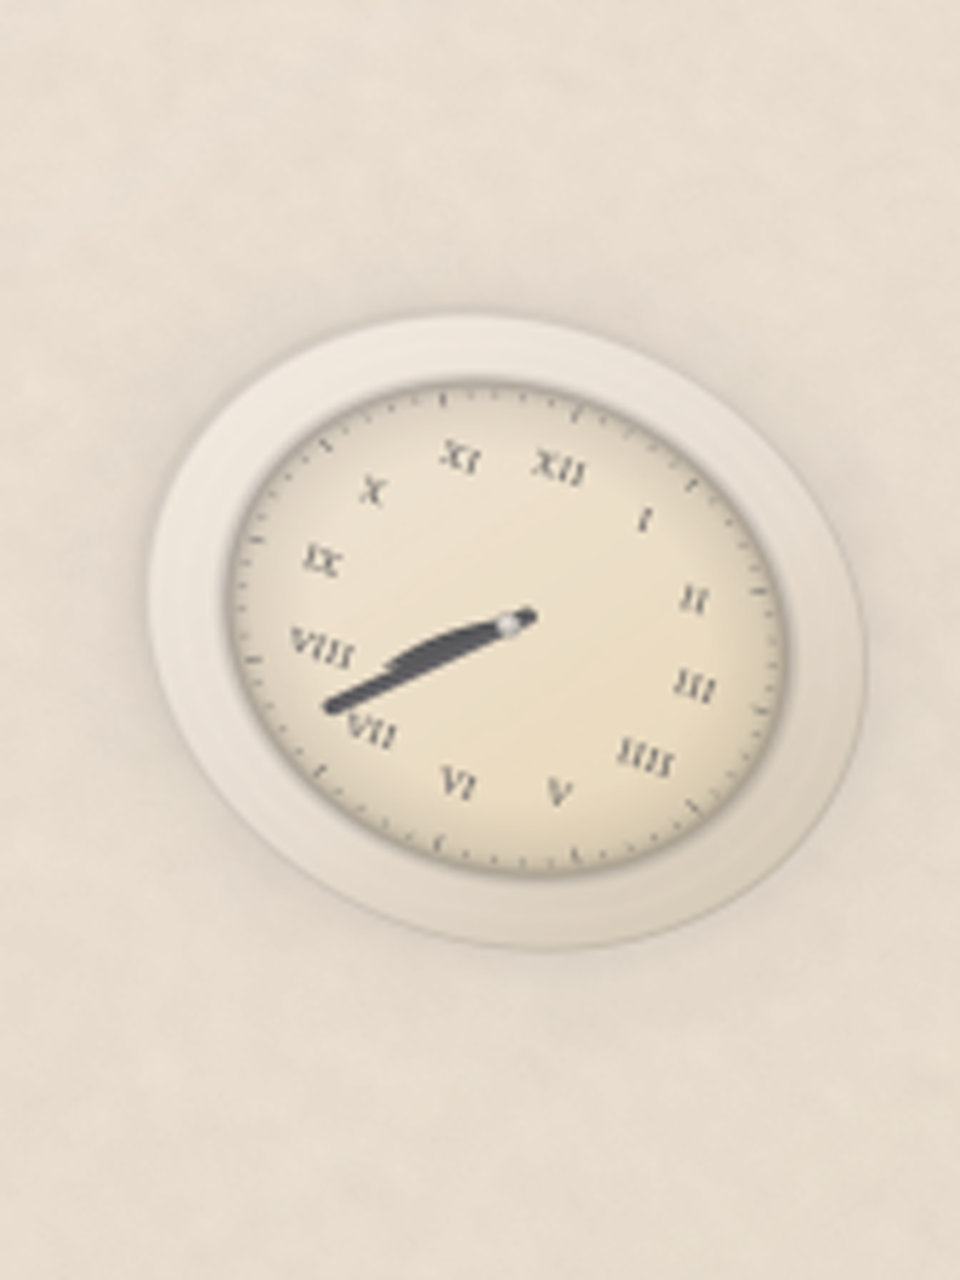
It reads 7:37
